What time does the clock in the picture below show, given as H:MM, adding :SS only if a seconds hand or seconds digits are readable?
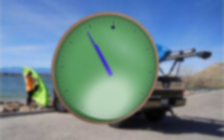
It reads 10:54
